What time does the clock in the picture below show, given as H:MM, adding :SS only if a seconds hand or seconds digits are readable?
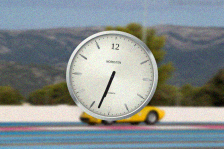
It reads 6:33
